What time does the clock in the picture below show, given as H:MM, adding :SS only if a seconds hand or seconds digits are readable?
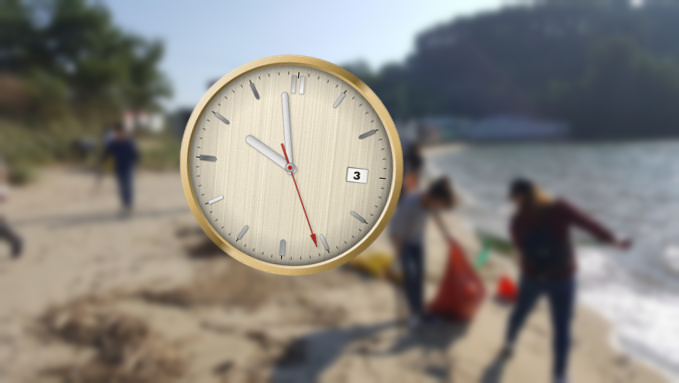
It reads 9:58:26
